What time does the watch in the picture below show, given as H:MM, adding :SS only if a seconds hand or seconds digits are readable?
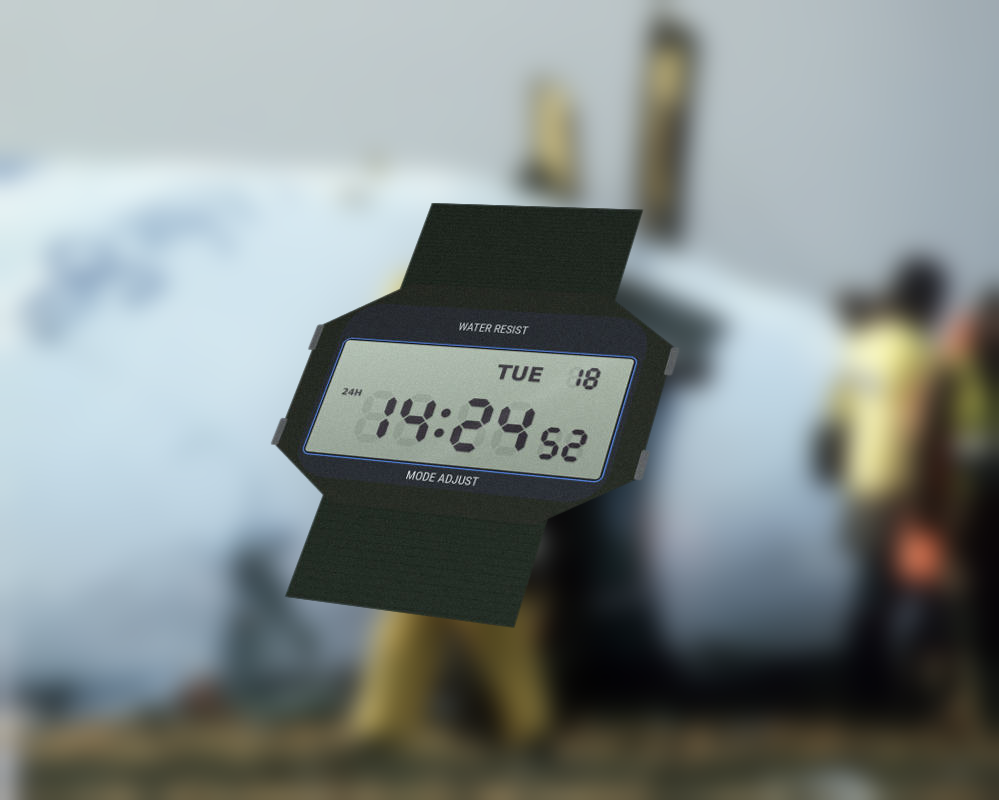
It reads 14:24:52
